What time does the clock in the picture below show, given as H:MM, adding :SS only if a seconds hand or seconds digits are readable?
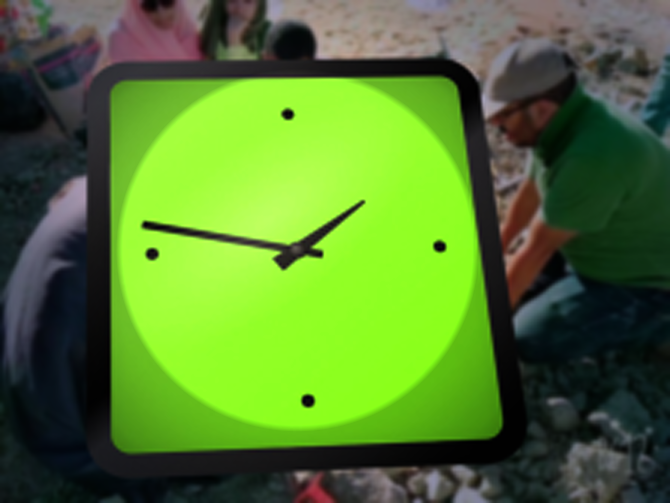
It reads 1:47
